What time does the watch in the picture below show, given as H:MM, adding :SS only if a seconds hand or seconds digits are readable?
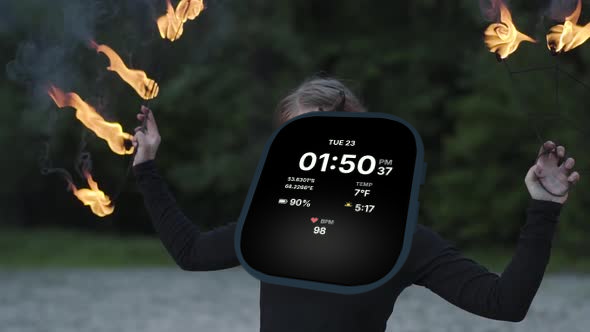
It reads 1:50:37
